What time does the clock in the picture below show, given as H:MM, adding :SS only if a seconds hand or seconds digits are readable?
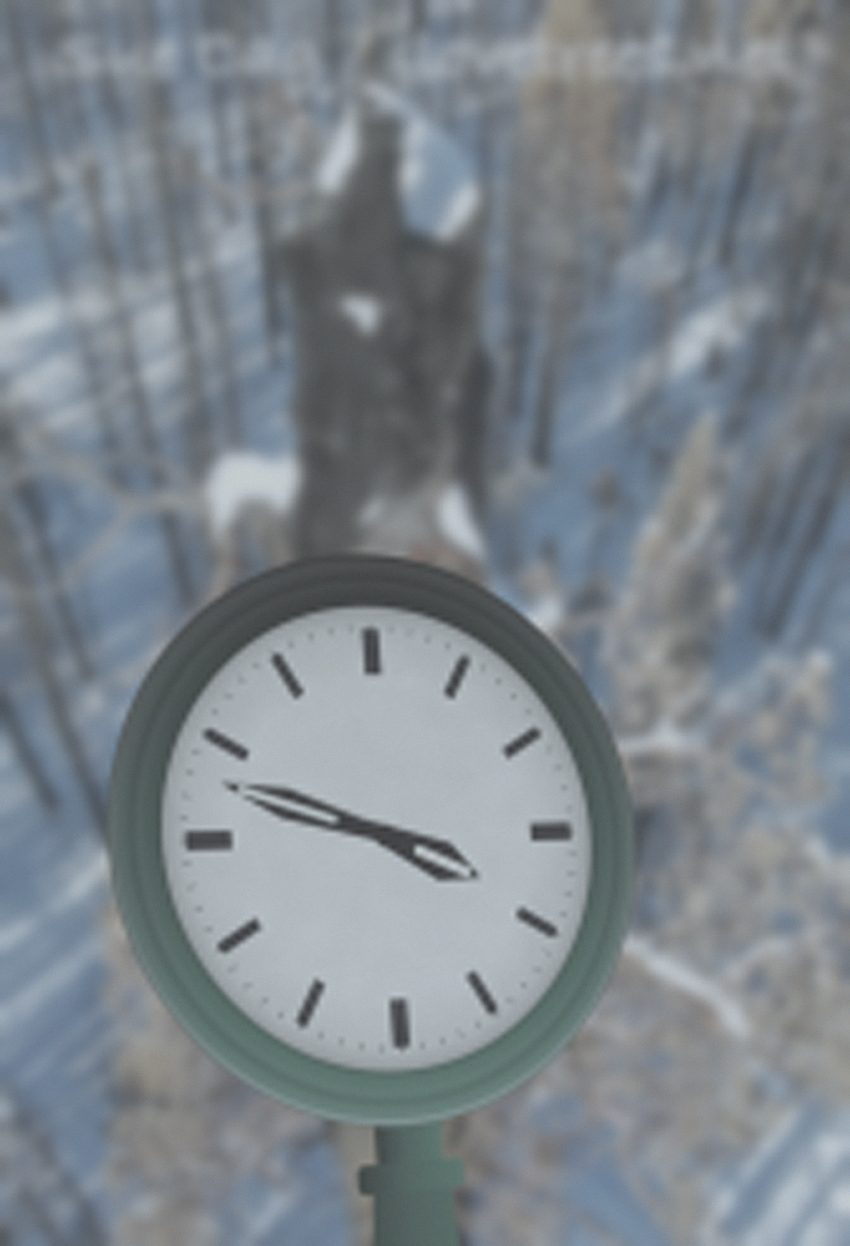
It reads 3:48
